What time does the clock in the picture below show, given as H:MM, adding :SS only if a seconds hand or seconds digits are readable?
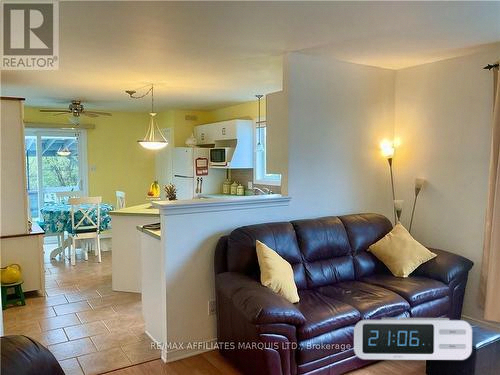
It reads 21:06
